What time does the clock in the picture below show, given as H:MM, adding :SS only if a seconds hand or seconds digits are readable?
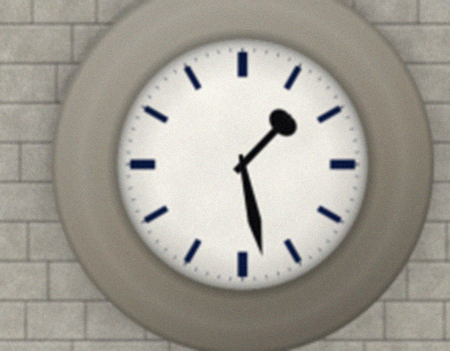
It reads 1:28
